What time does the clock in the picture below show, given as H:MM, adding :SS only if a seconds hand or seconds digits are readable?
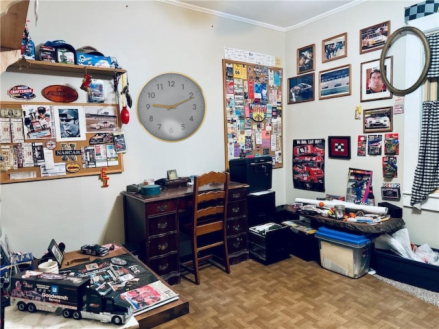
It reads 9:11
